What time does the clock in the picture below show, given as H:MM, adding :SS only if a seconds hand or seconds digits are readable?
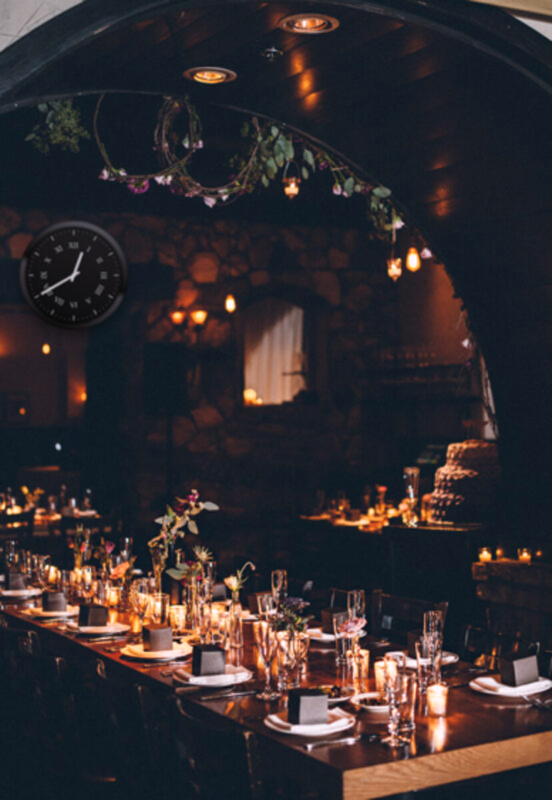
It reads 12:40
